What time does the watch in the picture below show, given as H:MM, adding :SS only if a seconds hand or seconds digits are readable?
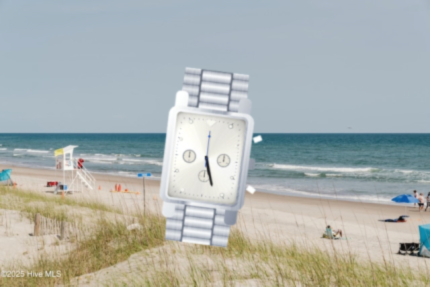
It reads 5:27
